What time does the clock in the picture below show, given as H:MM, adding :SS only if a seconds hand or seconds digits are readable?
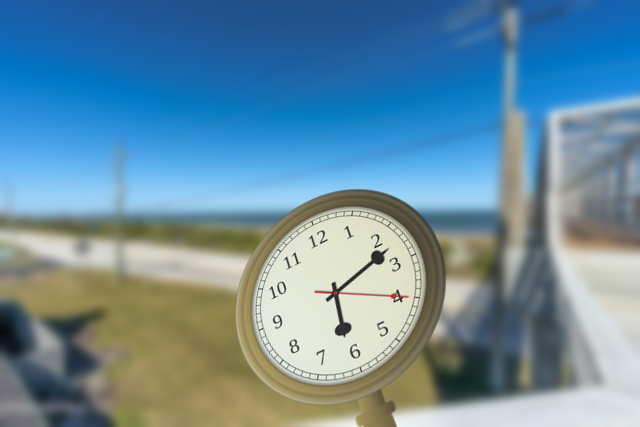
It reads 6:12:20
